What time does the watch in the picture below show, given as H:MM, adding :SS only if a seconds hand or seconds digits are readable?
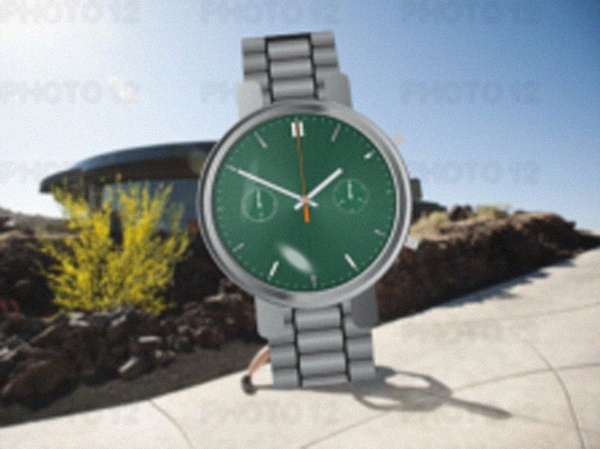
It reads 1:50
